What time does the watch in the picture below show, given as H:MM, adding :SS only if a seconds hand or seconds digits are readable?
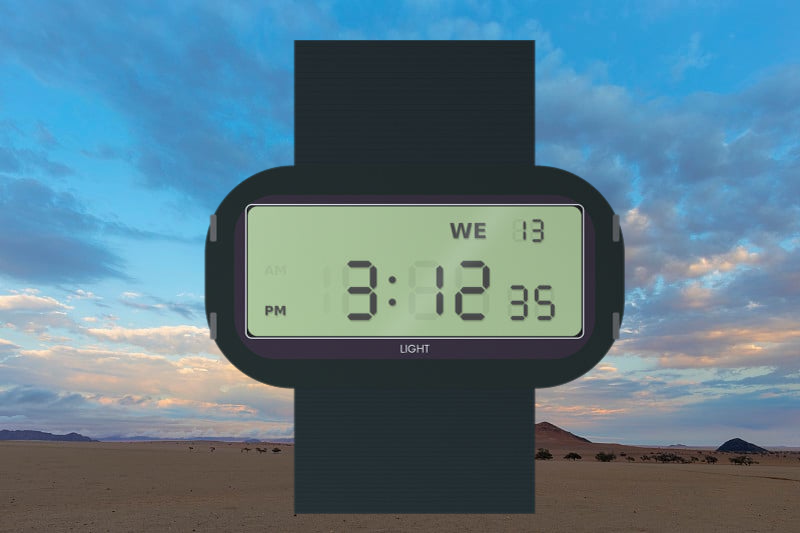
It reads 3:12:35
